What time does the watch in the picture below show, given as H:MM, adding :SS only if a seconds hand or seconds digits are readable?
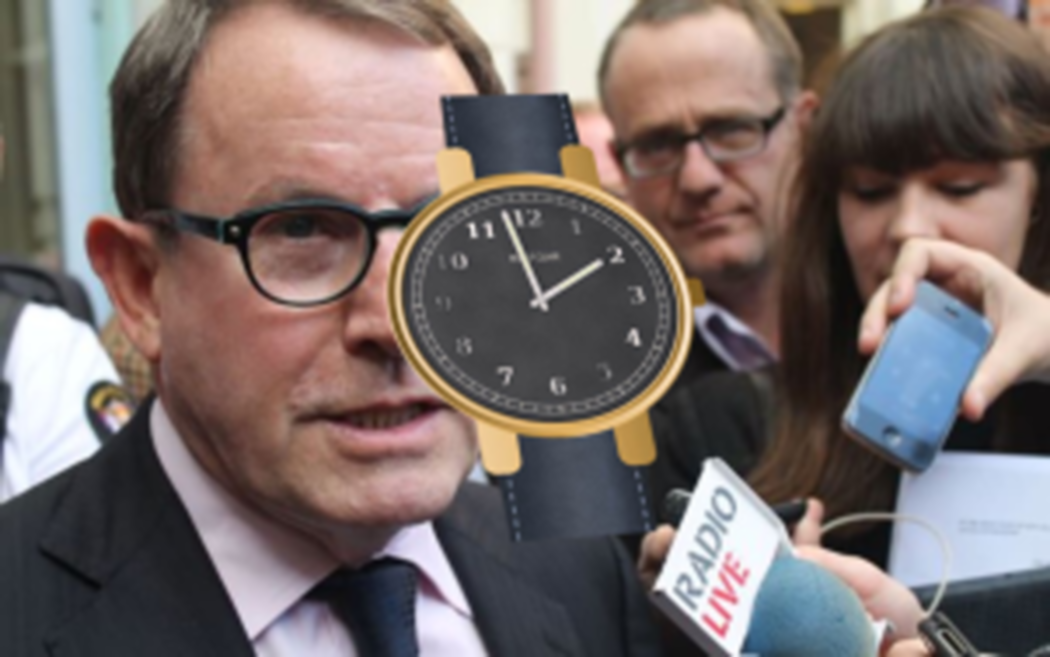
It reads 1:58
